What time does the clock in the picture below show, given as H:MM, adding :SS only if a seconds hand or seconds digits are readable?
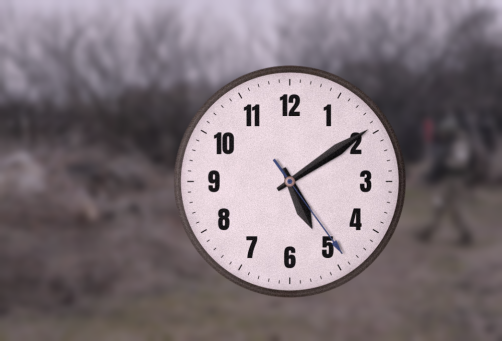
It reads 5:09:24
